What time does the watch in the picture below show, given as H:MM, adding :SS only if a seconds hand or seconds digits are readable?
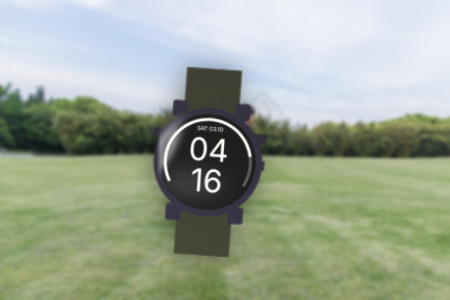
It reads 4:16
